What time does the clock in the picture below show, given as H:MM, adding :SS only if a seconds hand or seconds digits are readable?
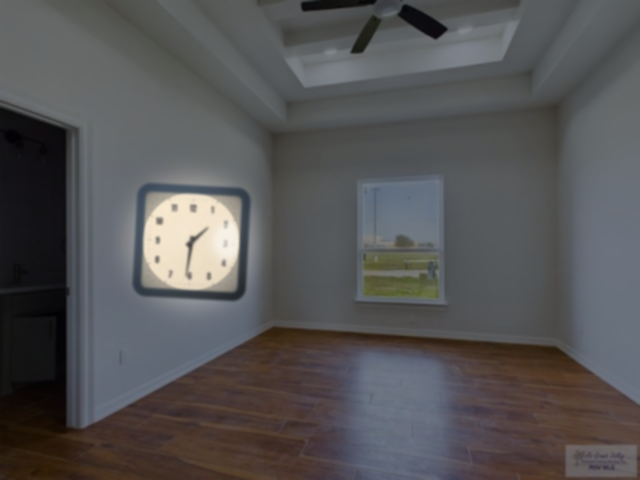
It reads 1:31
